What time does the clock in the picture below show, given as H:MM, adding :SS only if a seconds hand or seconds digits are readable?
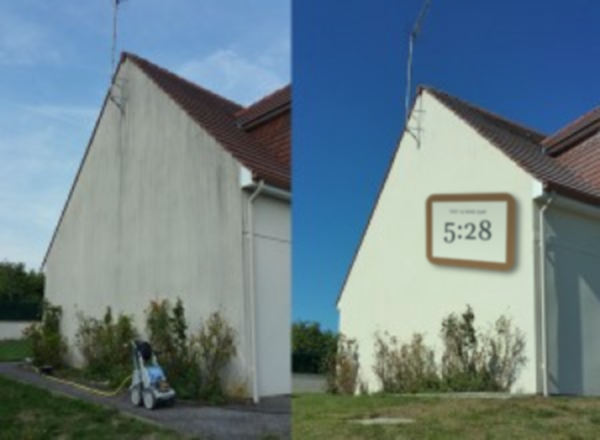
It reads 5:28
